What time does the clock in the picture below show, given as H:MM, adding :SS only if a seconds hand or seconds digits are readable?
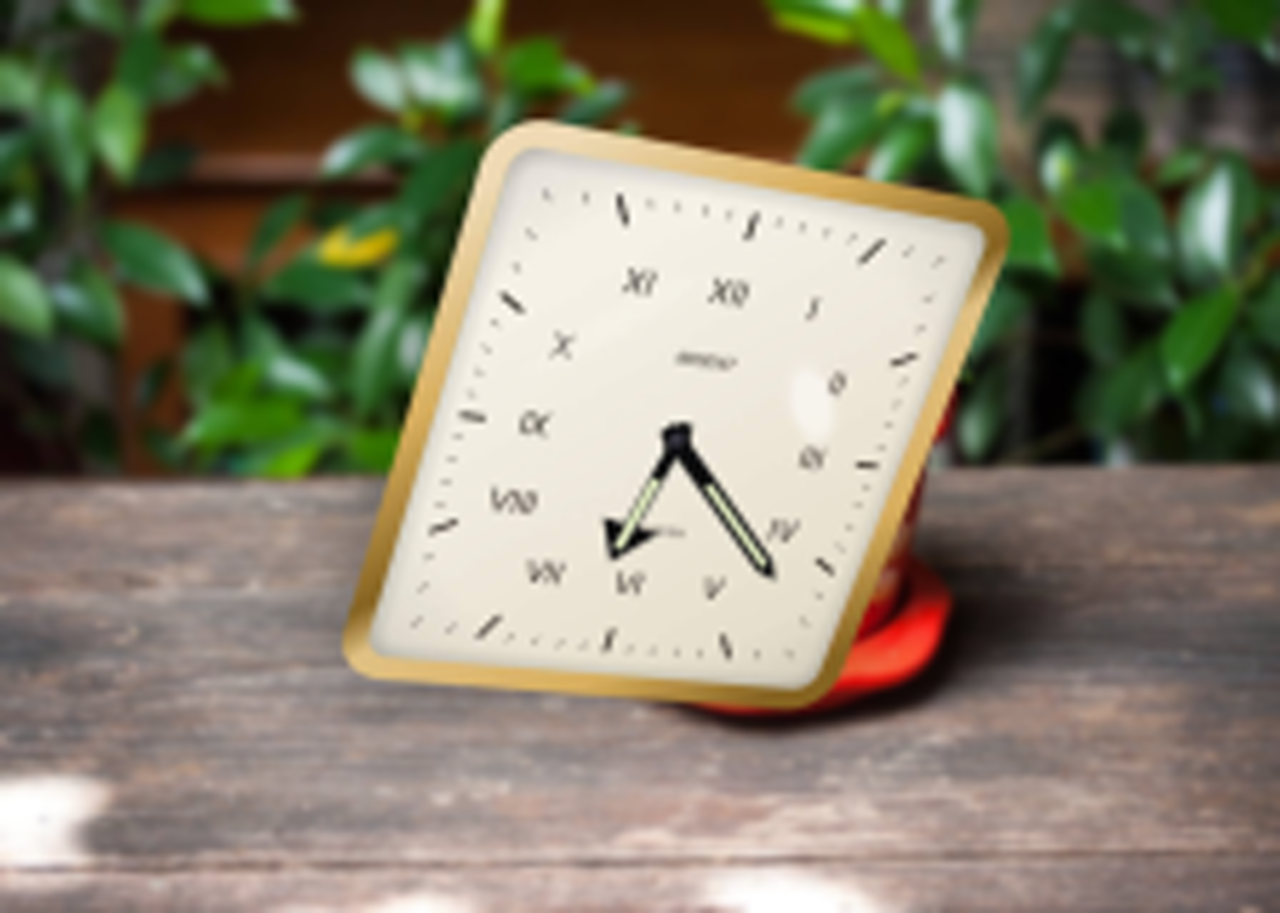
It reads 6:22
